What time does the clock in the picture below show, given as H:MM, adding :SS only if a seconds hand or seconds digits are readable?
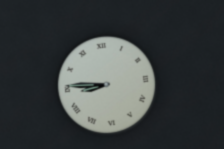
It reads 8:46
